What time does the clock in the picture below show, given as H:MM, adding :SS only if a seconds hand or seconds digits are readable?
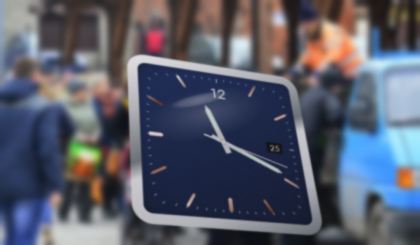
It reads 11:19:18
